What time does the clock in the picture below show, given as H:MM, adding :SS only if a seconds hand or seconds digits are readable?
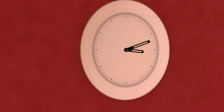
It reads 3:12
